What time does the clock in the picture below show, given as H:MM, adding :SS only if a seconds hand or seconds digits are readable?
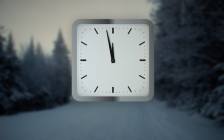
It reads 11:58
